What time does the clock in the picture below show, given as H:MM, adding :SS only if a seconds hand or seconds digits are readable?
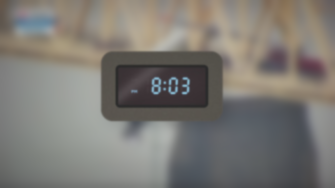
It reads 8:03
